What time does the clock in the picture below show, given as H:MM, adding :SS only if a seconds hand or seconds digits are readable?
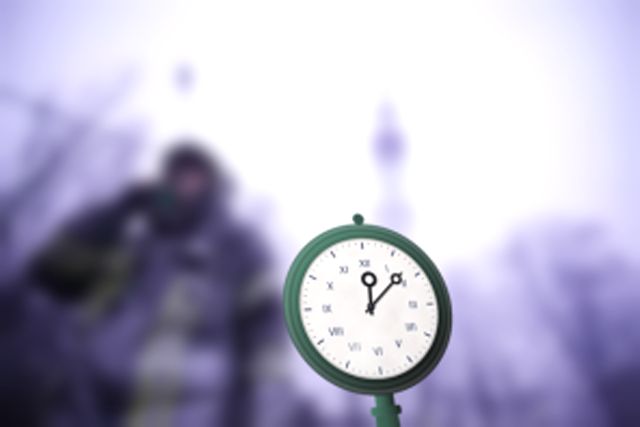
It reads 12:08
